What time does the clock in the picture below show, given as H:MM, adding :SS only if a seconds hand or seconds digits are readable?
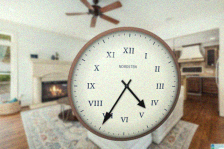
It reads 4:35
